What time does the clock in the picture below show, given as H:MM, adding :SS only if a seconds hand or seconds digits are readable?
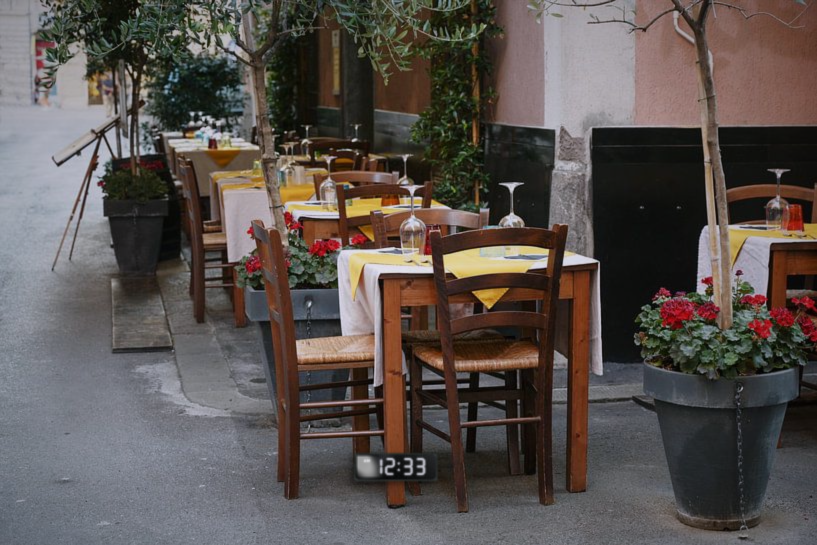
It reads 12:33
